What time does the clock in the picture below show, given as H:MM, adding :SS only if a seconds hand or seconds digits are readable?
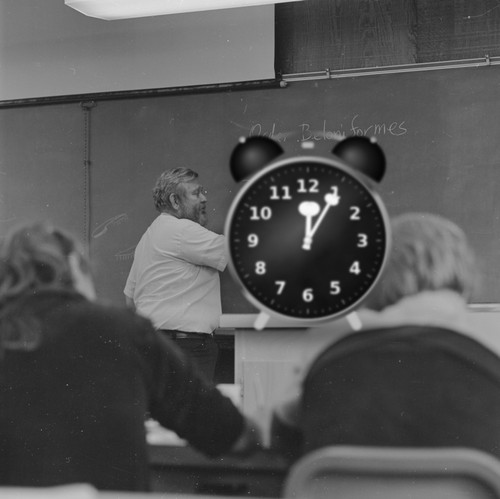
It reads 12:05
